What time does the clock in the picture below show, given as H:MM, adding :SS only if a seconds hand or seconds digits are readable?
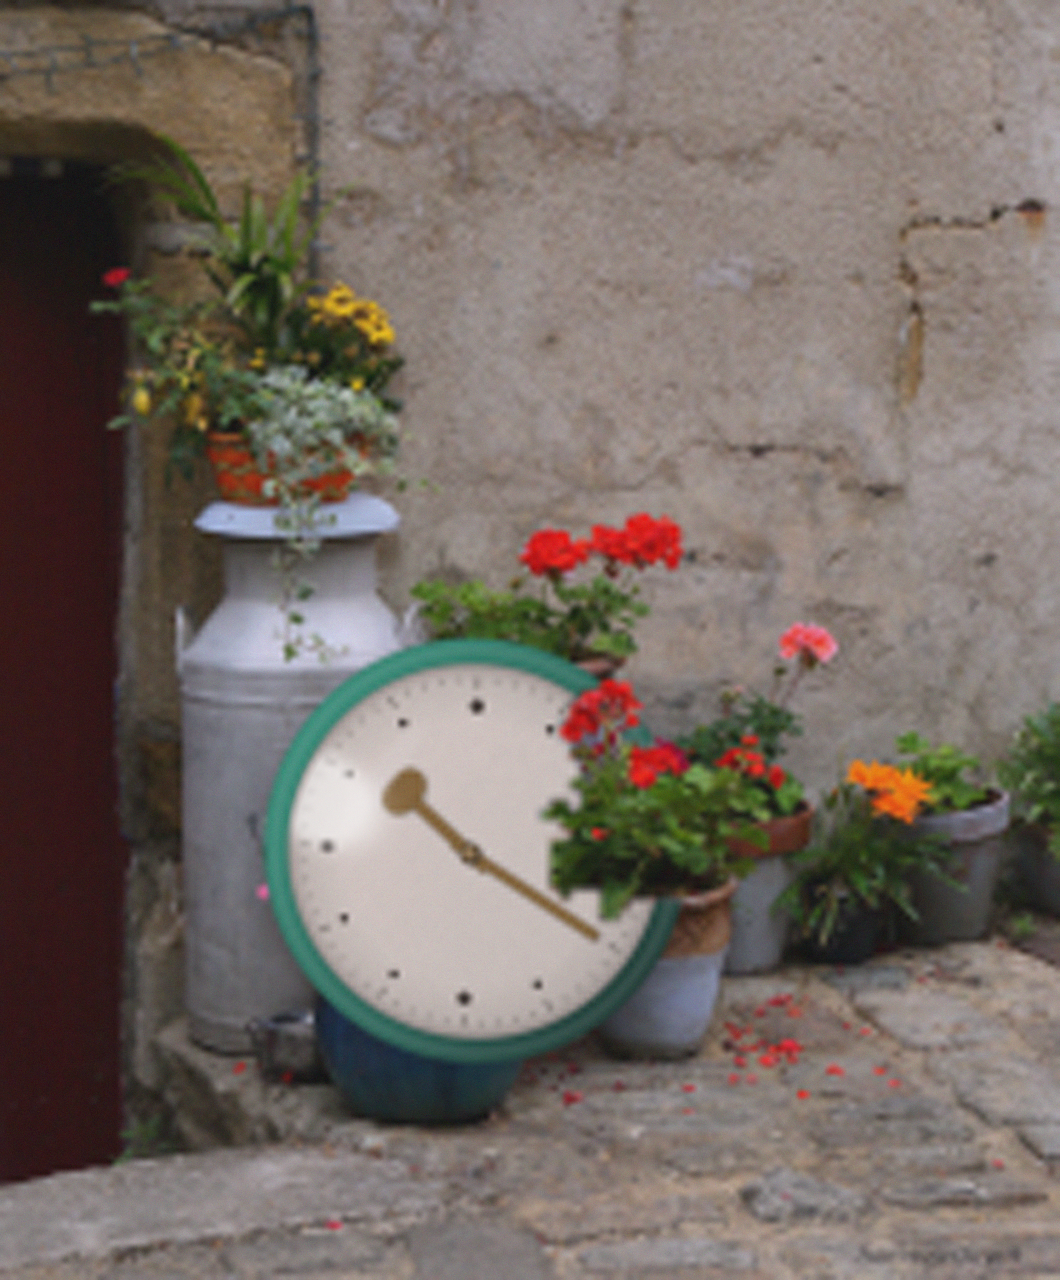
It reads 10:20
